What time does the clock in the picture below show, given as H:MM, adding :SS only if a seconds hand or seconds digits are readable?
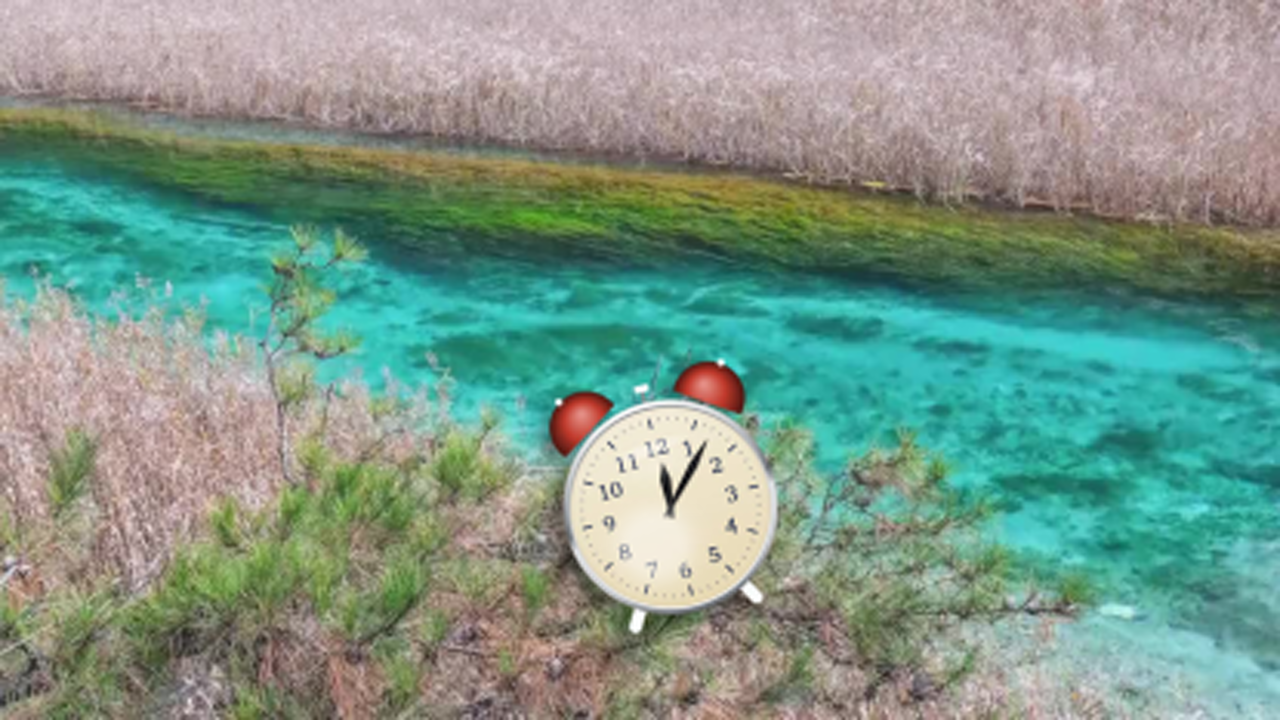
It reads 12:07
